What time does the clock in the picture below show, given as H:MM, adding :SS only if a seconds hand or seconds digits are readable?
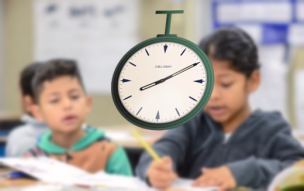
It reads 8:10
